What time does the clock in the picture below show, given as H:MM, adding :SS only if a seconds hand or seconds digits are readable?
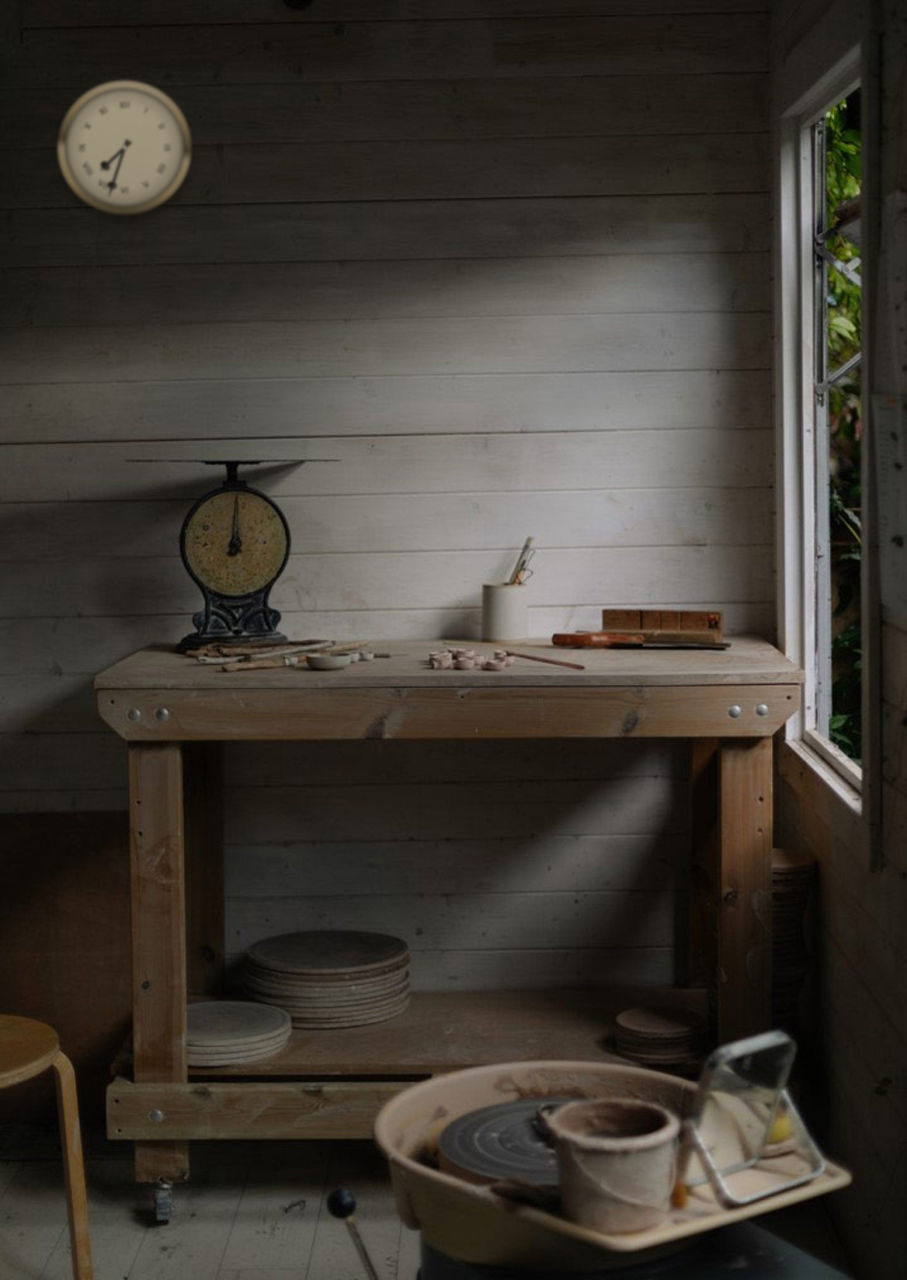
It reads 7:33
